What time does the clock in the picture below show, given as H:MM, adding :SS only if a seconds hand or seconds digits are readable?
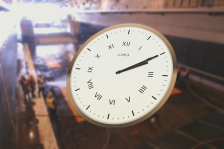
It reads 2:10
